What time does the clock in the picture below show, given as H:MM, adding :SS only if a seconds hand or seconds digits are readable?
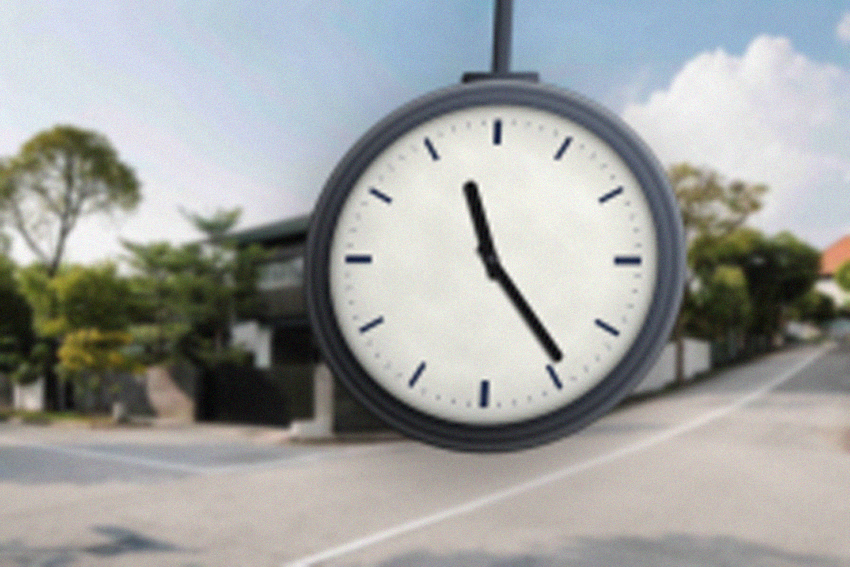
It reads 11:24
